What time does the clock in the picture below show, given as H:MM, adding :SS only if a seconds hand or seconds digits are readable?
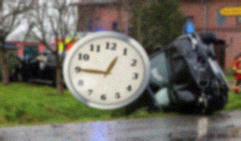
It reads 12:45
